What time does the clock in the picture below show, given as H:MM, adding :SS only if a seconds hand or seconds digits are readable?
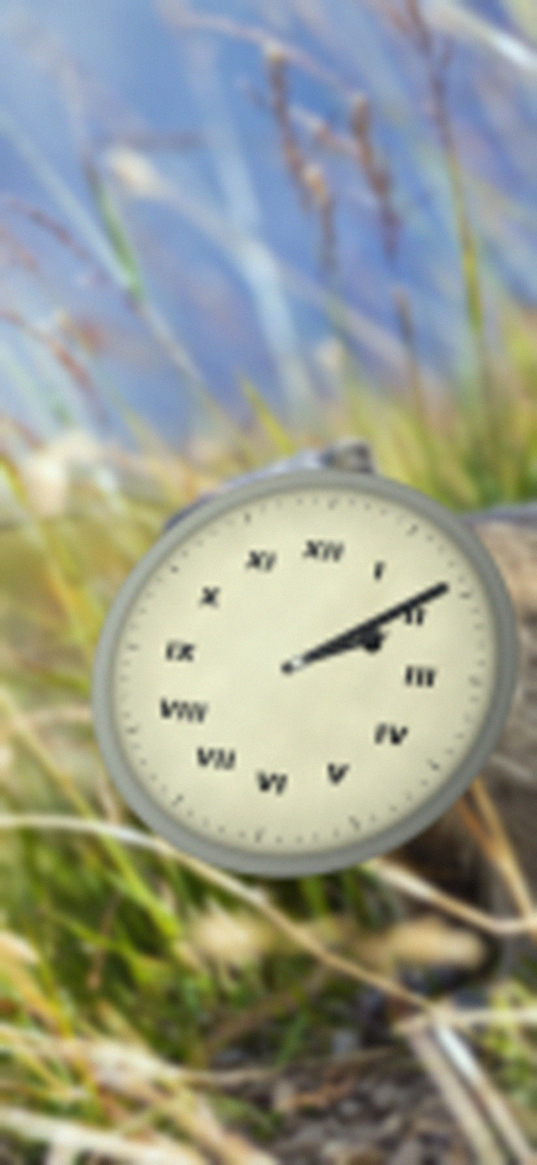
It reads 2:09
